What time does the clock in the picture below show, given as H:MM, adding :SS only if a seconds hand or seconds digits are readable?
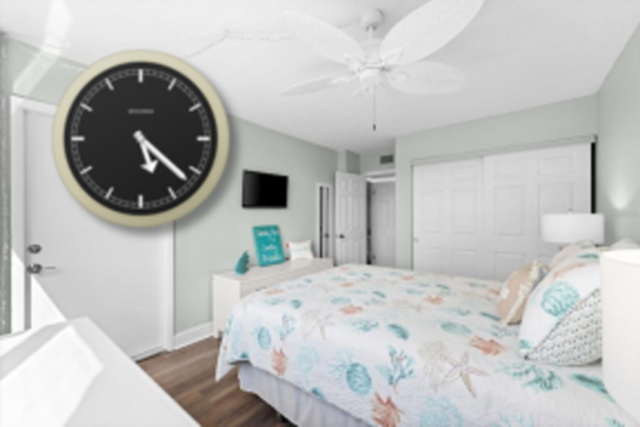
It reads 5:22
